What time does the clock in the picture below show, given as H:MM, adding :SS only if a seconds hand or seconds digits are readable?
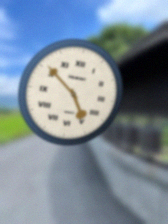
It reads 4:51
